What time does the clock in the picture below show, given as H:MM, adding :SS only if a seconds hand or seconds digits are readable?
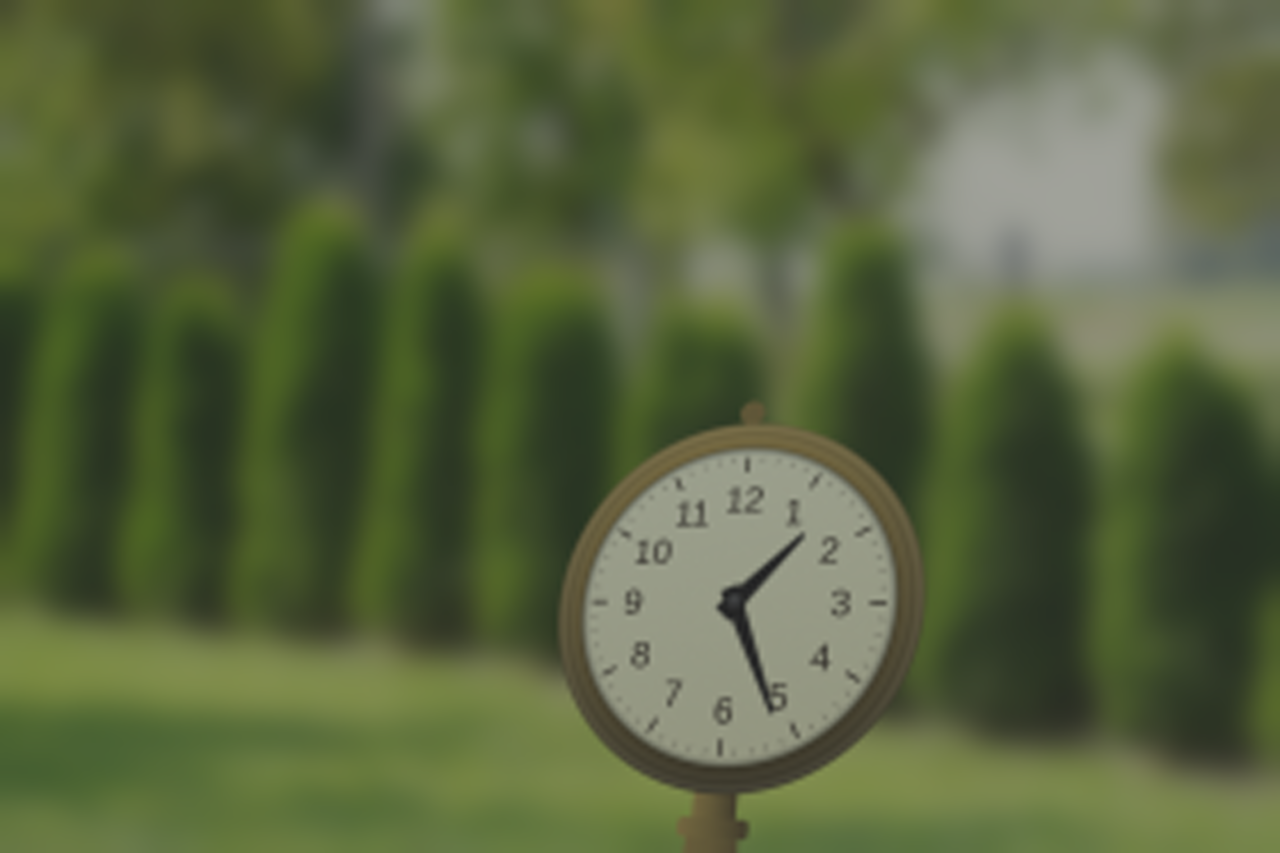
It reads 1:26
